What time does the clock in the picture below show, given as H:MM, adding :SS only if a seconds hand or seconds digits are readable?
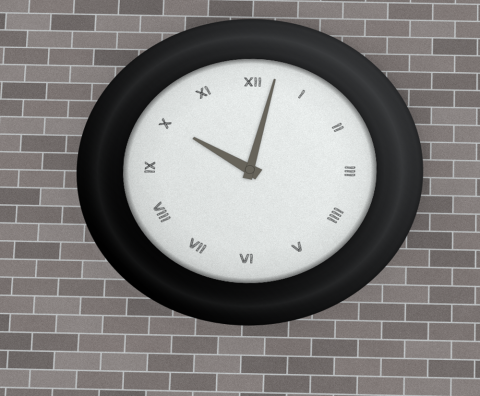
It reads 10:02
